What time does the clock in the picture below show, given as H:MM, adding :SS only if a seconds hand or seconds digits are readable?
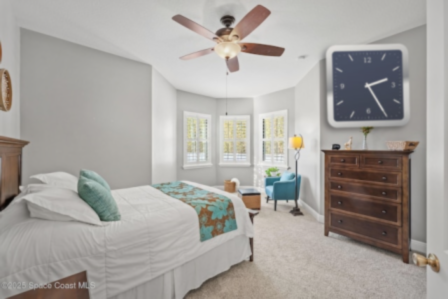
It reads 2:25
